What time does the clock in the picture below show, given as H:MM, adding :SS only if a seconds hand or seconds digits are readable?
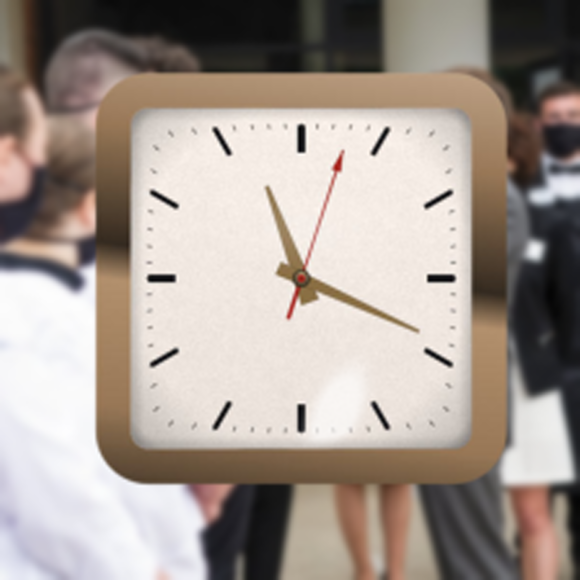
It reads 11:19:03
